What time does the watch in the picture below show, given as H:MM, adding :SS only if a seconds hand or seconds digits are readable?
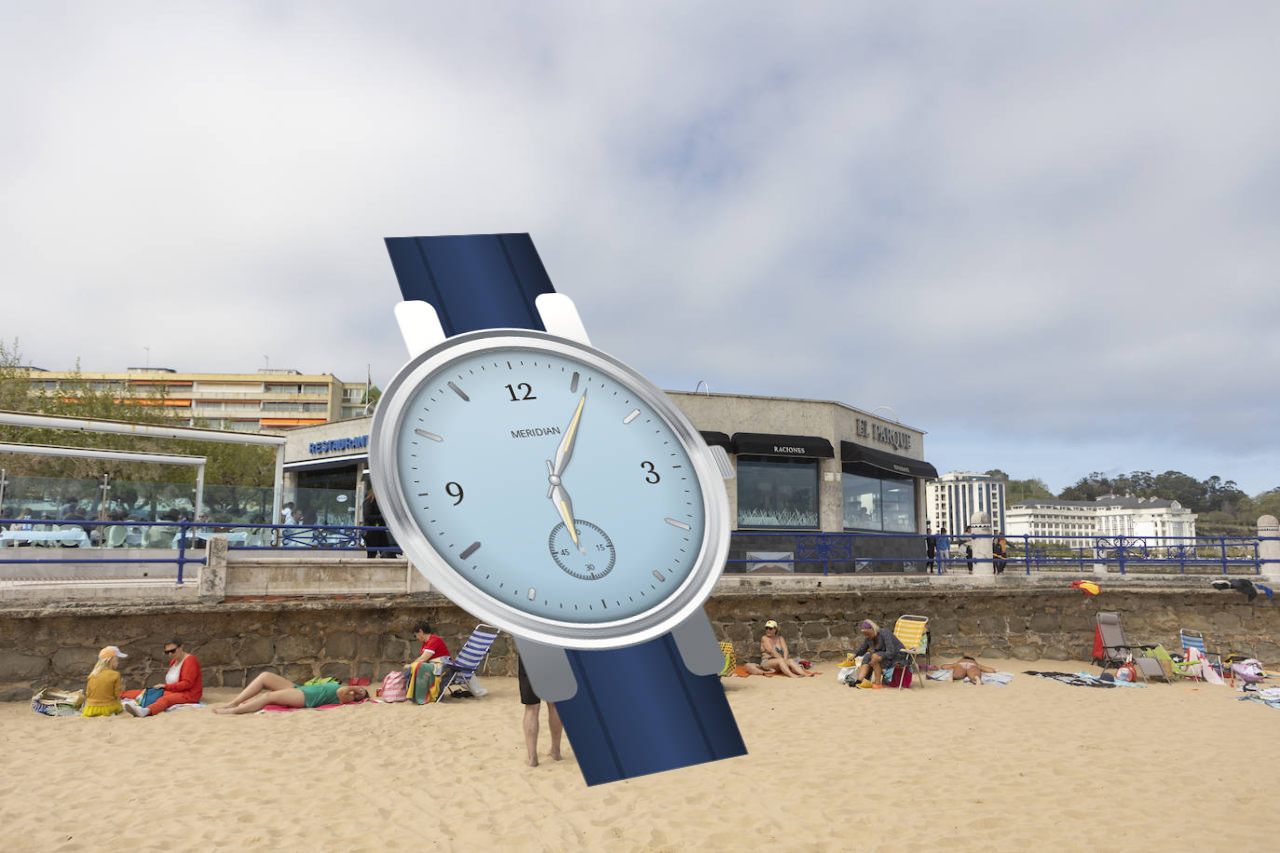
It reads 6:06
